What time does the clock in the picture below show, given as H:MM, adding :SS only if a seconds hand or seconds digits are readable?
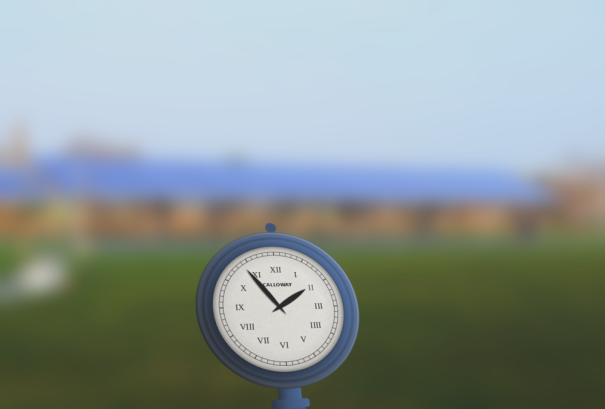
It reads 1:54
